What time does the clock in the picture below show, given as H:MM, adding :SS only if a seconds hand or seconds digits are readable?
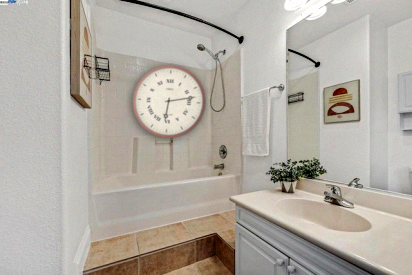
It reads 6:13
